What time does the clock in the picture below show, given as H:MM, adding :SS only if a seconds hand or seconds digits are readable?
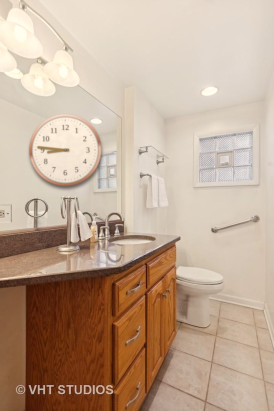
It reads 8:46
